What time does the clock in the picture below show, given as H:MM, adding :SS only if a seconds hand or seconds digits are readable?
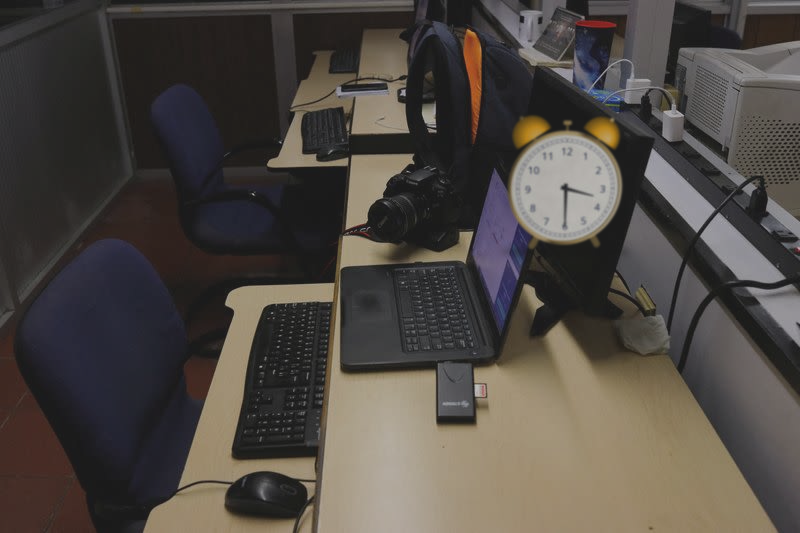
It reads 3:30
